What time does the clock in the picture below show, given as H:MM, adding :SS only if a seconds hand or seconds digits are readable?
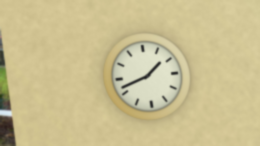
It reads 1:42
